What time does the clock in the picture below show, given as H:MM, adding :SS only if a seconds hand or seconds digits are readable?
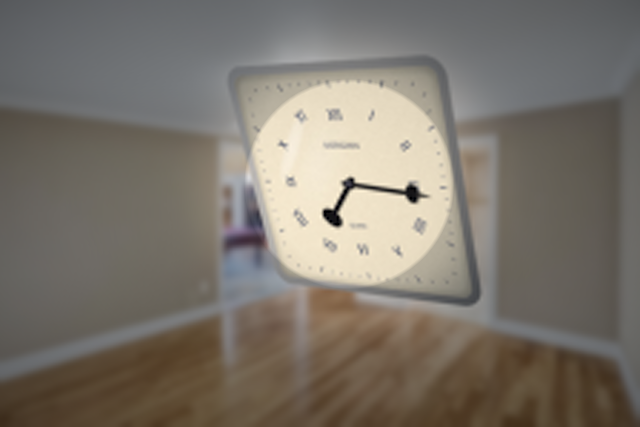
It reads 7:16
